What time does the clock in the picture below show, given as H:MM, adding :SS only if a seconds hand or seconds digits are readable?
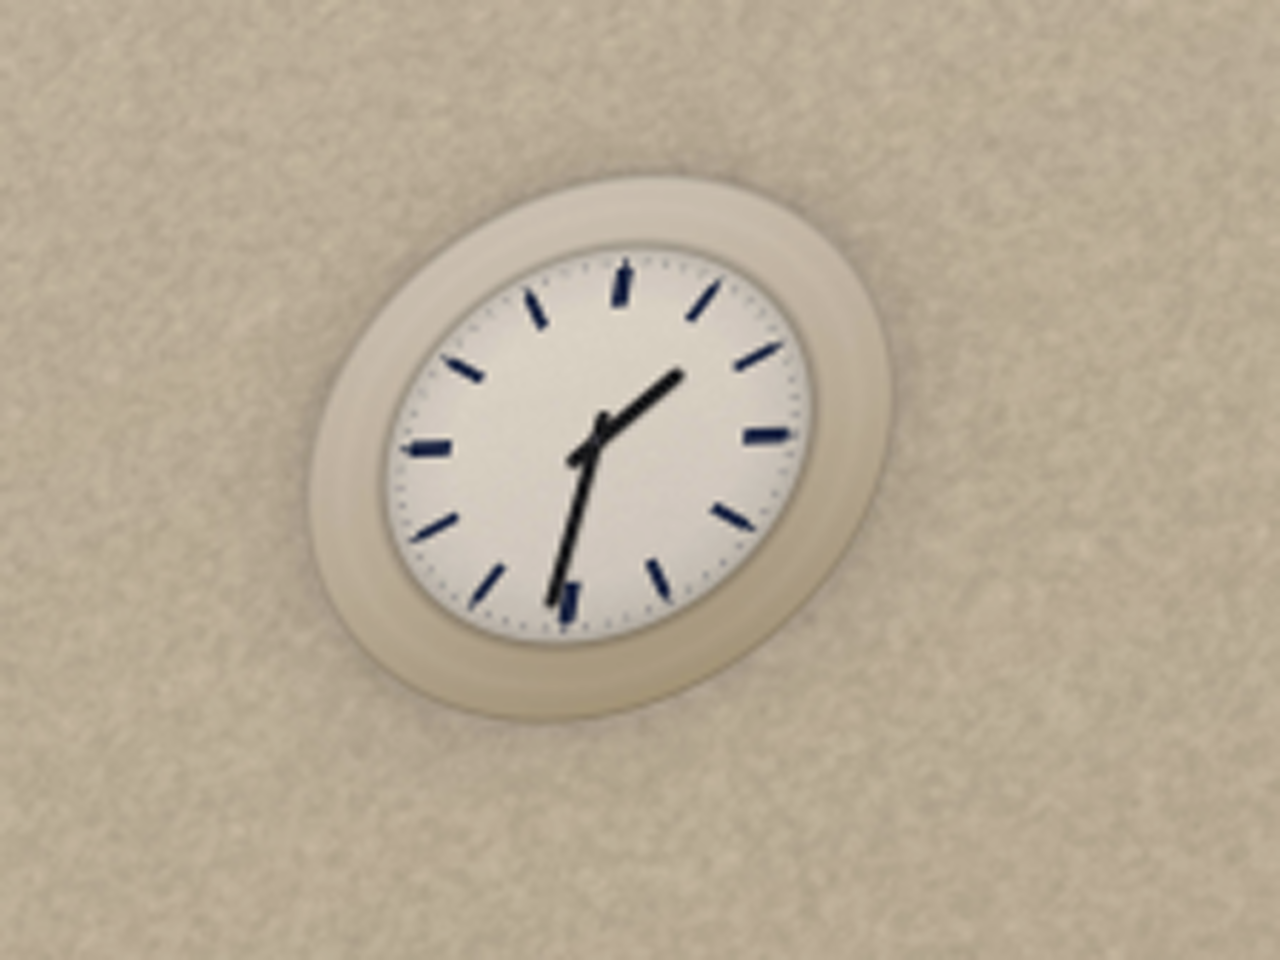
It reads 1:31
